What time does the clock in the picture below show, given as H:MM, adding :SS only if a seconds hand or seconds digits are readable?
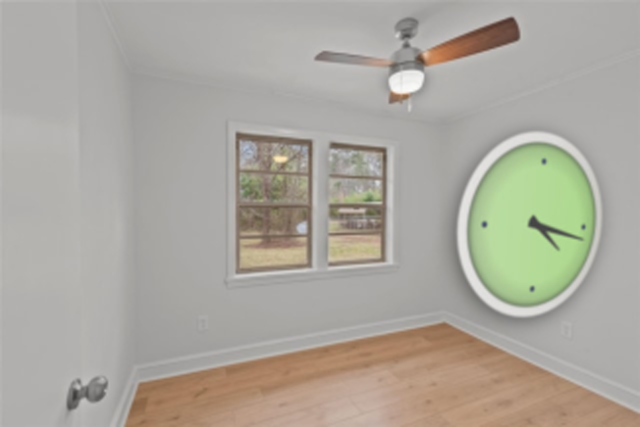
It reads 4:17
